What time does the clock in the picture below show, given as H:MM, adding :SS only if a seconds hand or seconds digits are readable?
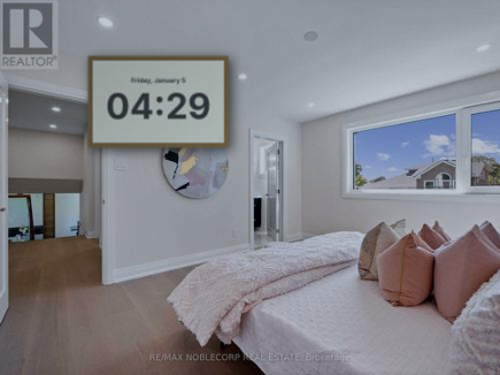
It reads 4:29
